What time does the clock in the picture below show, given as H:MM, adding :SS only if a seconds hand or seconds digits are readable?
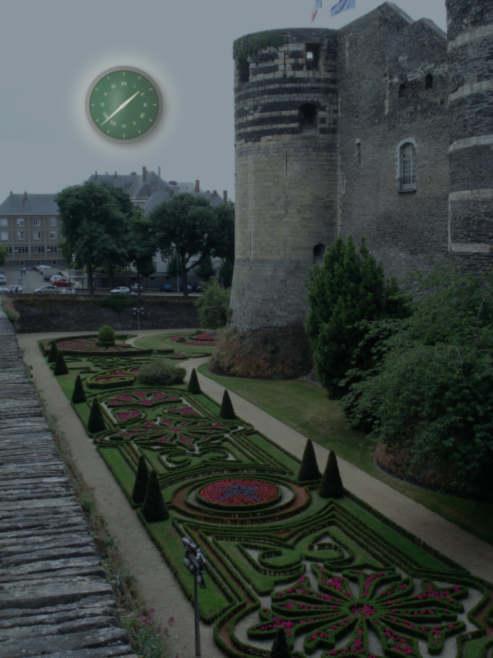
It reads 1:38
